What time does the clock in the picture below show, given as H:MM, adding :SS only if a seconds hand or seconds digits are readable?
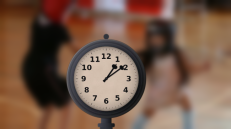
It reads 1:09
